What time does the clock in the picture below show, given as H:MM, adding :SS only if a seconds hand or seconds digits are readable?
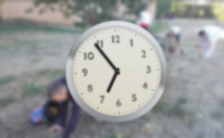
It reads 6:54
